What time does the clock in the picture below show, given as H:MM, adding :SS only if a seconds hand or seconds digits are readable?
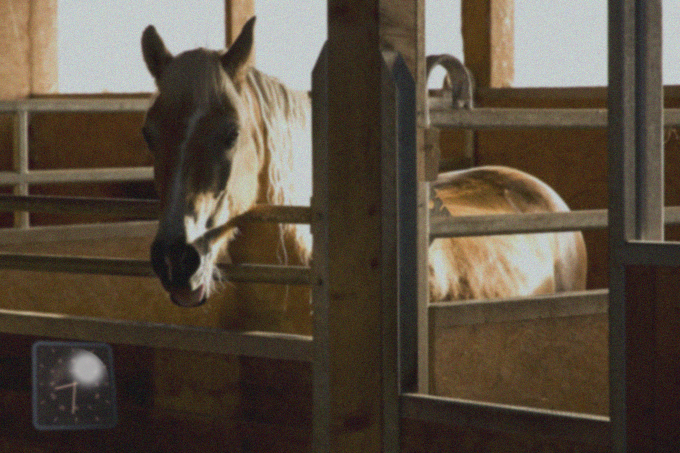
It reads 8:31
